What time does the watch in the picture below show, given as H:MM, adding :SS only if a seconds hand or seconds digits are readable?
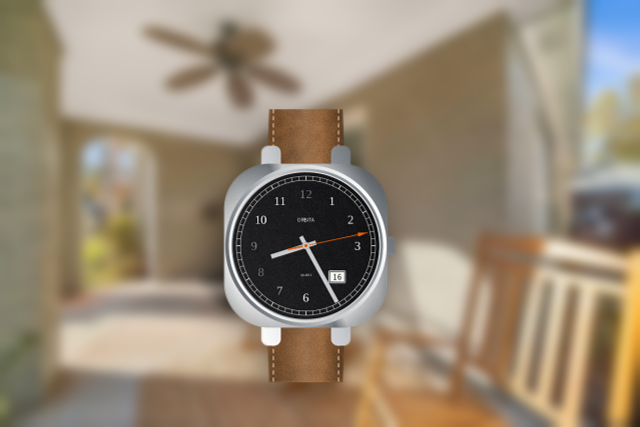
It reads 8:25:13
